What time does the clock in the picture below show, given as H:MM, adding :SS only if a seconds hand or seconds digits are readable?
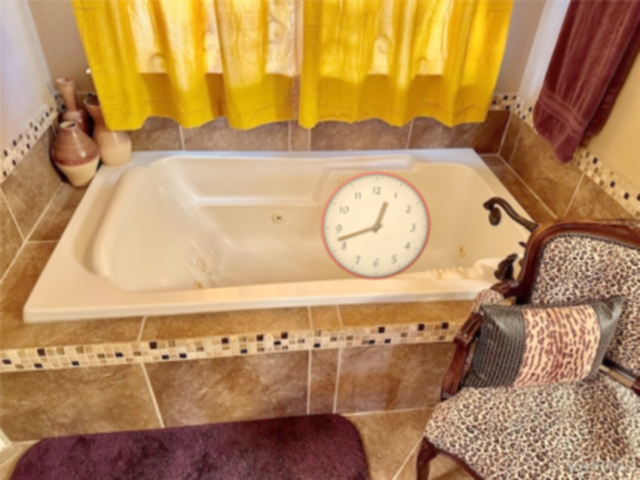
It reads 12:42
